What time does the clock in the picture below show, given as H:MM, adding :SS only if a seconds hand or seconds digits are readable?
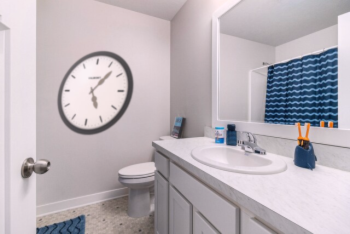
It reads 5:07
